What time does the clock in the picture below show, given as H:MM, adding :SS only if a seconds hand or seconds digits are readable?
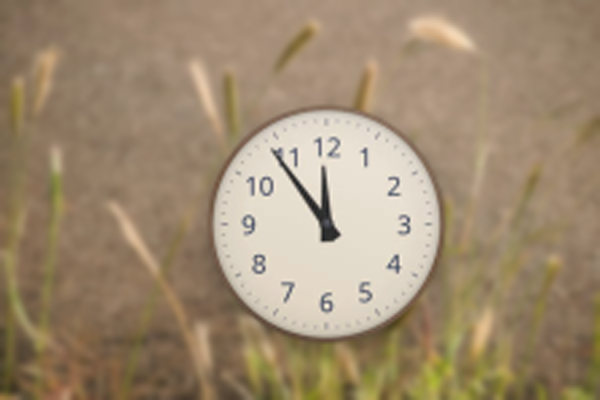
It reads 11:54
